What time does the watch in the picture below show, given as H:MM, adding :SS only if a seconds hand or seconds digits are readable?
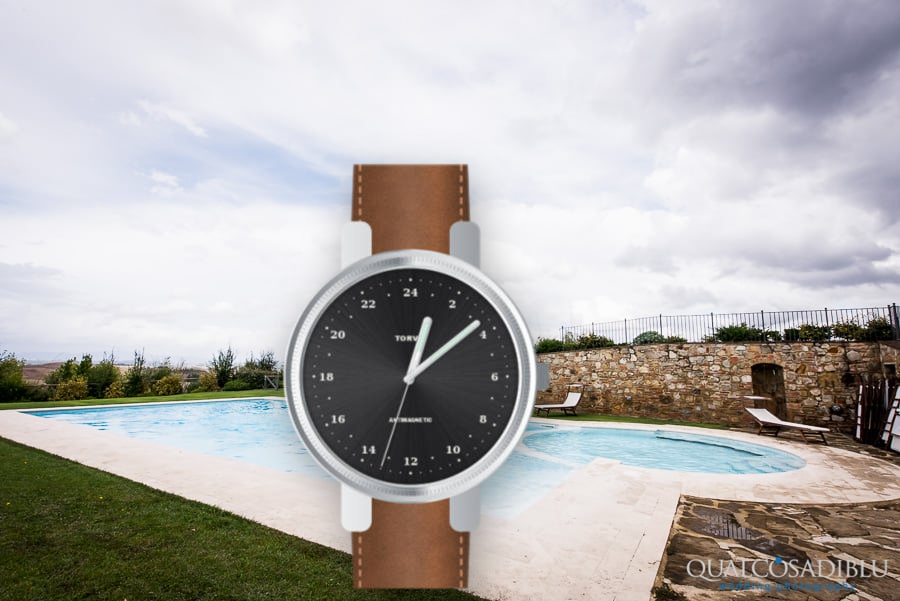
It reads 1:08:33
